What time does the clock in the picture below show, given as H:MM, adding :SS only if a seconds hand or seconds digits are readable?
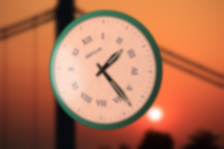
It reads 2:28
